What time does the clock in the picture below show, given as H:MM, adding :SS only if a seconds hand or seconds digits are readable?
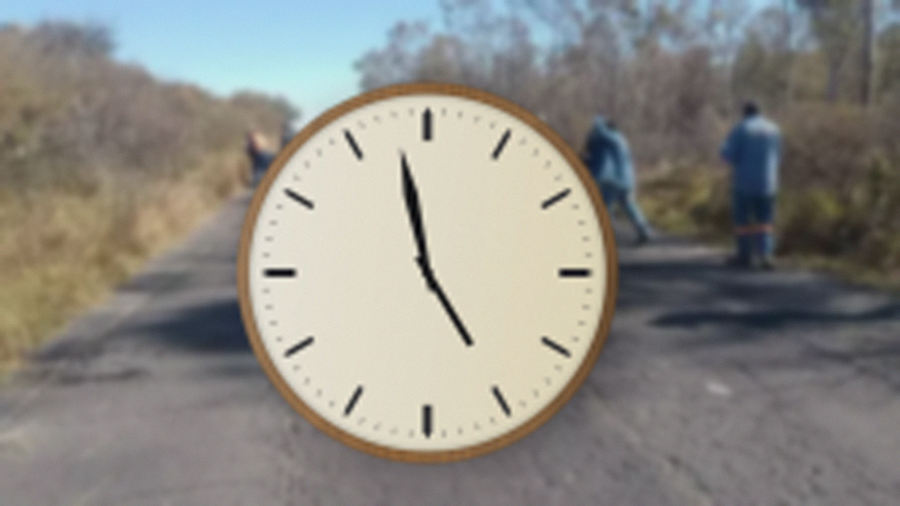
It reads 4:58
